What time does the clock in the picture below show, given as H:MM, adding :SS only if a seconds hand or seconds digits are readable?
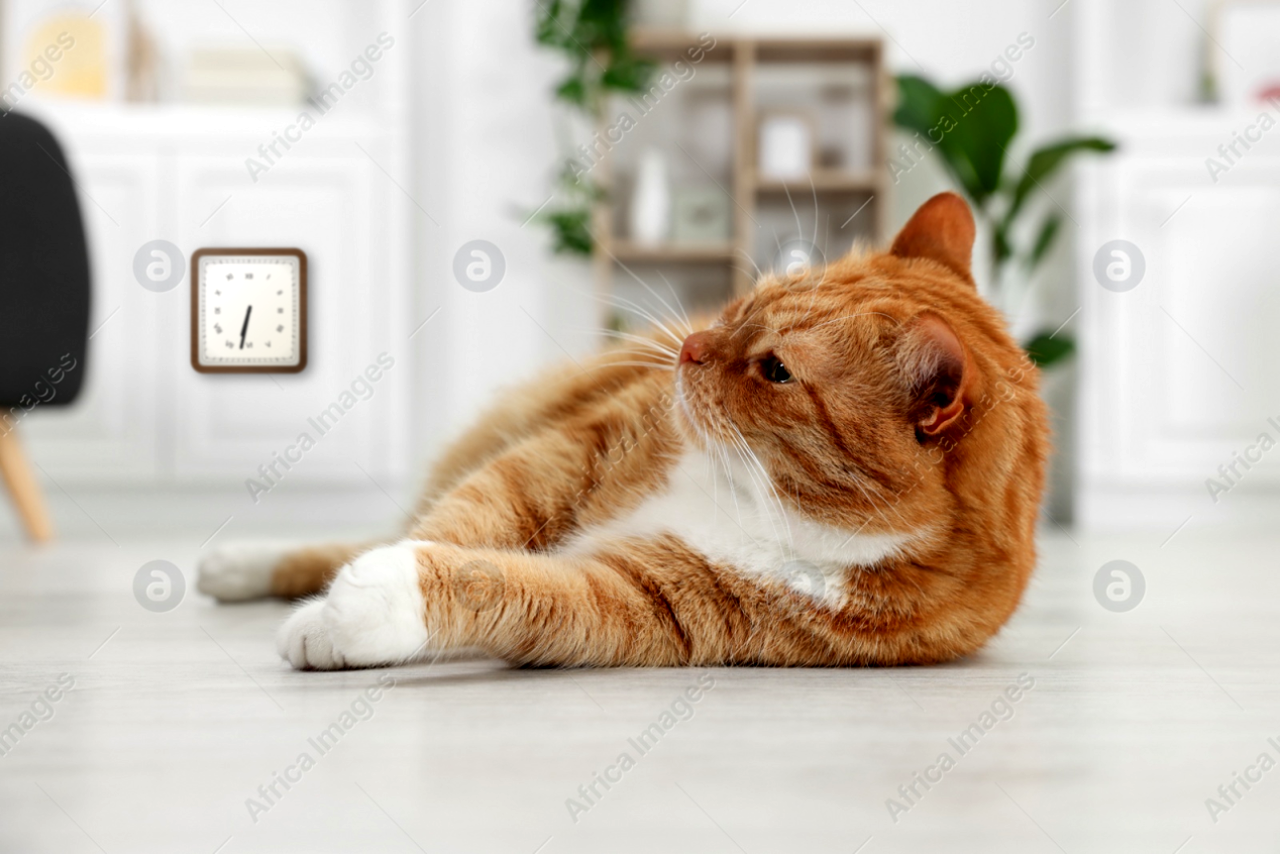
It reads 6:32
